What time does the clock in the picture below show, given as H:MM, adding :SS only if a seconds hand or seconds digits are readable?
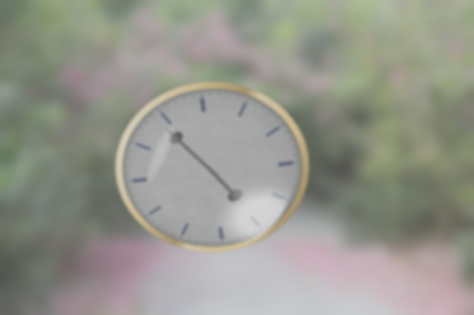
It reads 4:54
